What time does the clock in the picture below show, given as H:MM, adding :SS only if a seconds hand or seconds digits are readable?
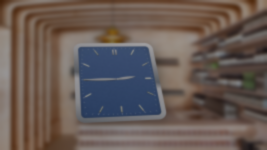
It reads 2:45
